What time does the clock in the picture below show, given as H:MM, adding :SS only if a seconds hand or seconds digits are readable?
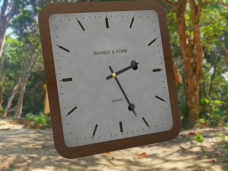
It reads 2:26
